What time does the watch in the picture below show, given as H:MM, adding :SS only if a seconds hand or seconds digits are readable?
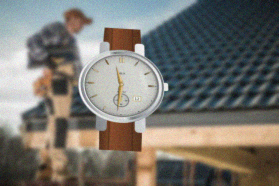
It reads 11:31
